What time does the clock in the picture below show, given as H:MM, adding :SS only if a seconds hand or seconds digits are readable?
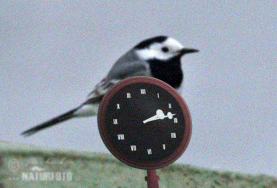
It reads 2:13
